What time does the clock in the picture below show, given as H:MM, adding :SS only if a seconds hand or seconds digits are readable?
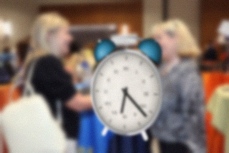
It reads 6:22
